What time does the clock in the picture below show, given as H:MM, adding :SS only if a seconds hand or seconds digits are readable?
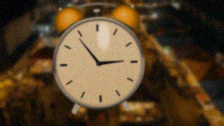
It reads 2:54
